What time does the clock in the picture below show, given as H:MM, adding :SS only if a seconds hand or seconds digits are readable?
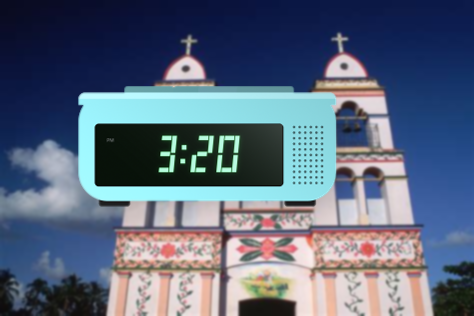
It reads 3:20
